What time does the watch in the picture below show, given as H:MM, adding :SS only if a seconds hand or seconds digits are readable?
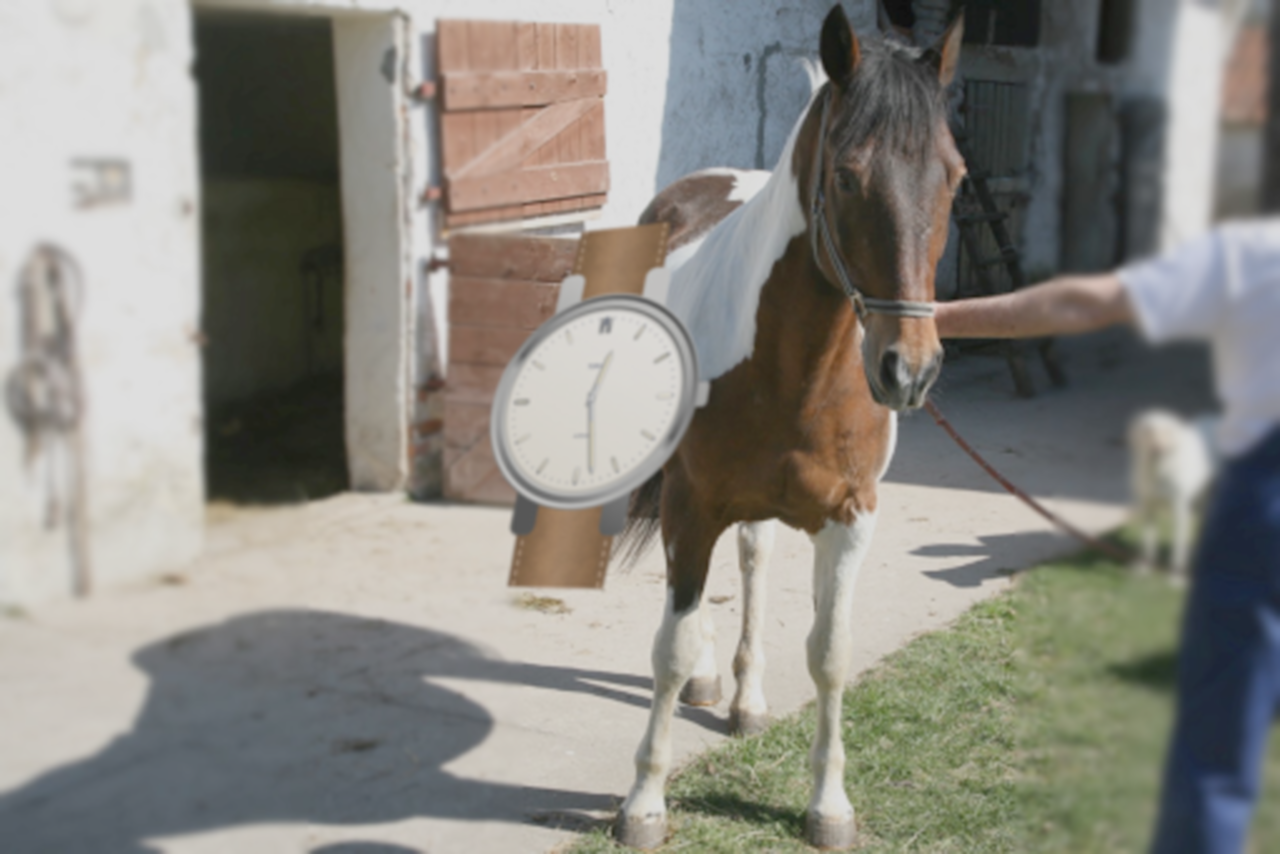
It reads 12:28
